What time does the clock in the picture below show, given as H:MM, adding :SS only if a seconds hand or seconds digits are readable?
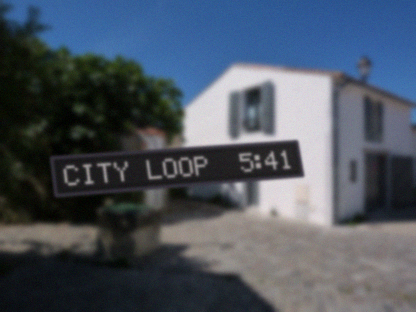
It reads 5:41
